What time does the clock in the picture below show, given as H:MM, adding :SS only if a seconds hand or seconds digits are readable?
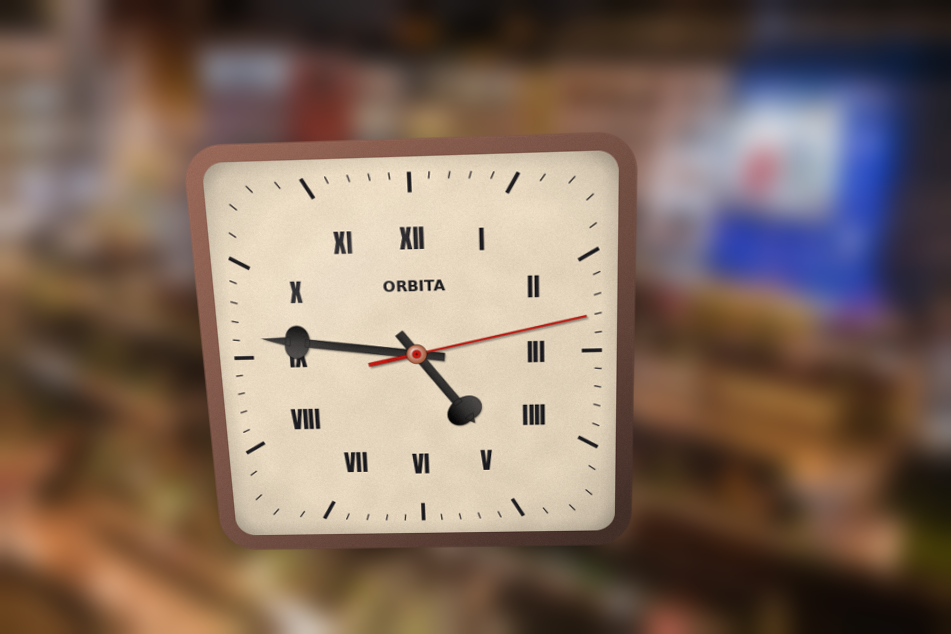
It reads 4:46:13
